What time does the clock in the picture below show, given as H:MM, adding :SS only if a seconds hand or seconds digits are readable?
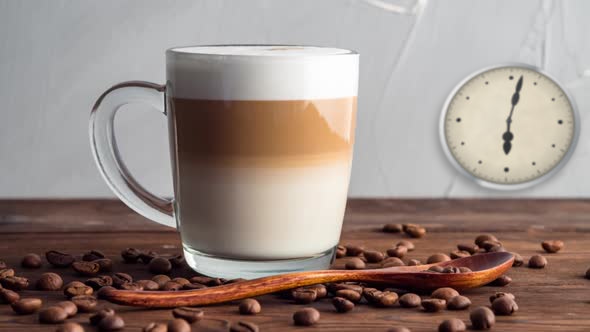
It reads 6:02
